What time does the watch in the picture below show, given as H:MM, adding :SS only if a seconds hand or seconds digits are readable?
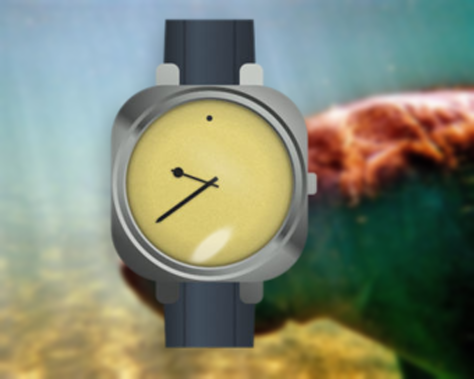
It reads 9:39
